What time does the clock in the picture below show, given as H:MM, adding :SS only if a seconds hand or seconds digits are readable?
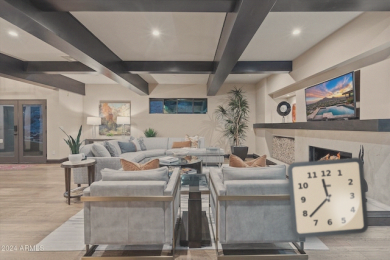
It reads 11:38
